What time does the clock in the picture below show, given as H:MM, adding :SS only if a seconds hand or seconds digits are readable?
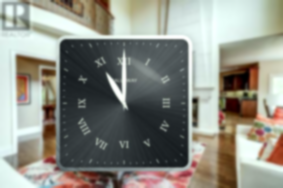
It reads 11:00
